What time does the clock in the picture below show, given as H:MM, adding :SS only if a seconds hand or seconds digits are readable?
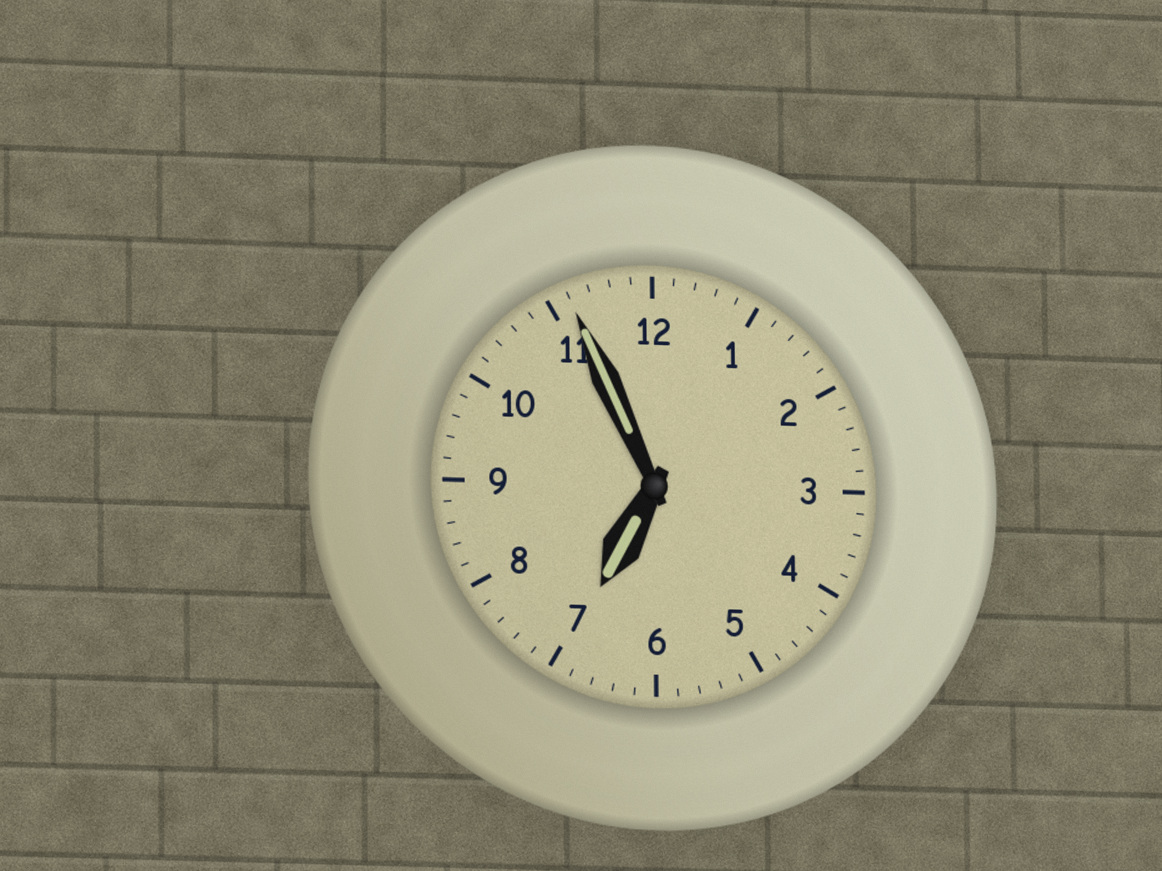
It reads 6:56
